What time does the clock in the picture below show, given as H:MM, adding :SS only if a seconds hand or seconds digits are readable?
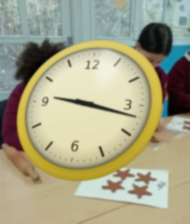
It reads 9:17
